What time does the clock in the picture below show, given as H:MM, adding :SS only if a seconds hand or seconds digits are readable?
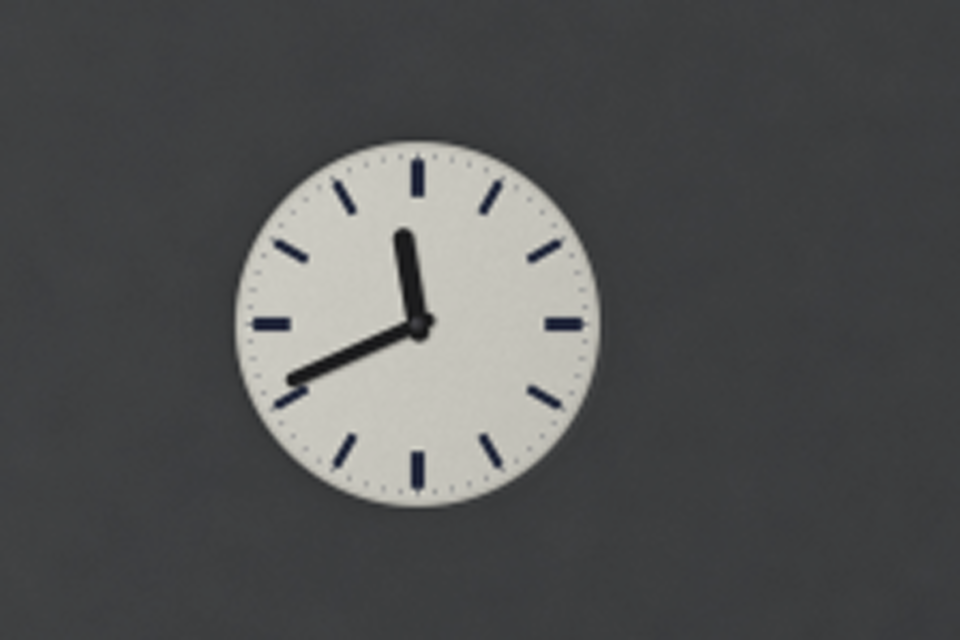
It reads 11:41
